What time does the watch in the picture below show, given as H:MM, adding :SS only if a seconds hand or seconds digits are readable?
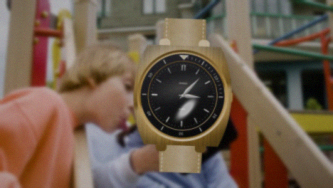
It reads 3:07
